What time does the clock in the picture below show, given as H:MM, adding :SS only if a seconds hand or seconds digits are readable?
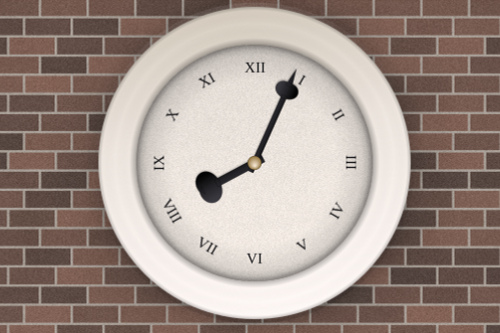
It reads 8:04
